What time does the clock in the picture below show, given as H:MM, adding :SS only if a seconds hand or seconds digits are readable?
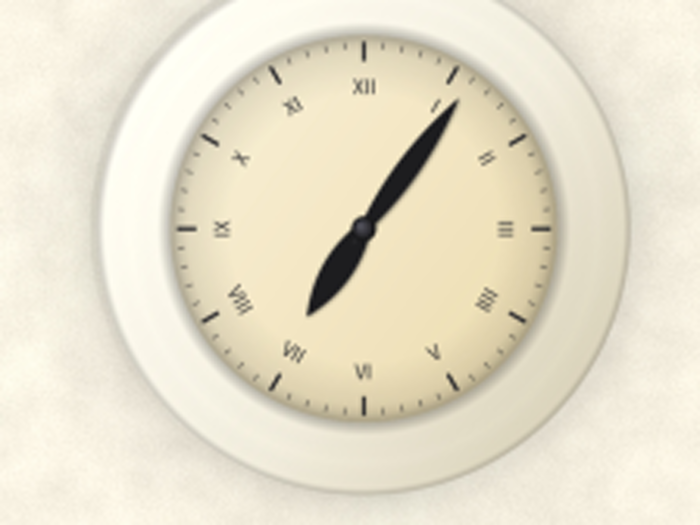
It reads 7:06
